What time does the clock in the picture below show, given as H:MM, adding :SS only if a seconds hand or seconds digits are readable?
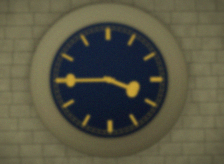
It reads 3:45
